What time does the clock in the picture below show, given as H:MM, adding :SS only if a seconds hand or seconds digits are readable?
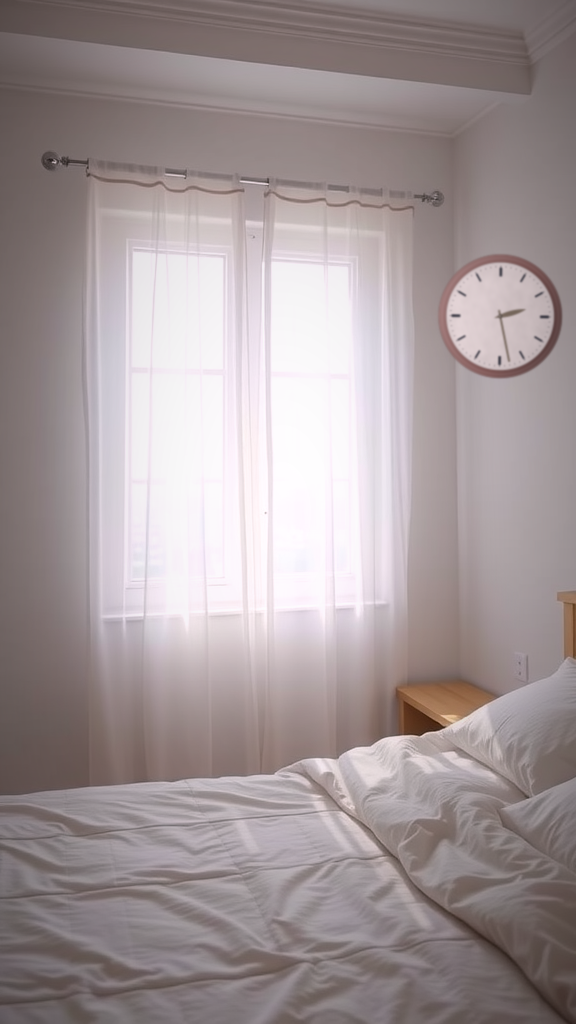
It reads 2:28
